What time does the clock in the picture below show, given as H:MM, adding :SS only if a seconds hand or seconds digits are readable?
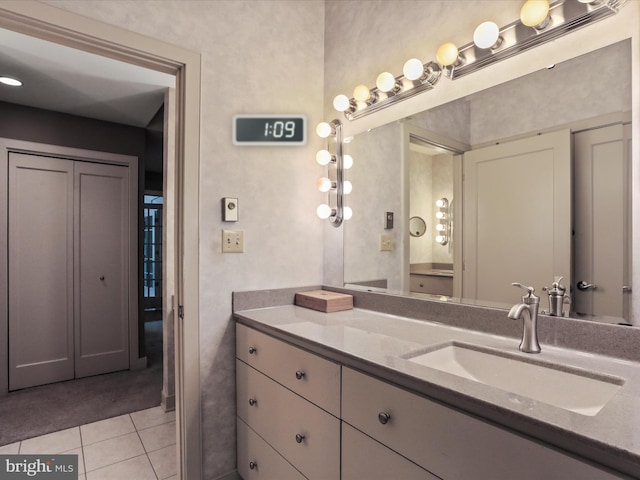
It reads 1:09
